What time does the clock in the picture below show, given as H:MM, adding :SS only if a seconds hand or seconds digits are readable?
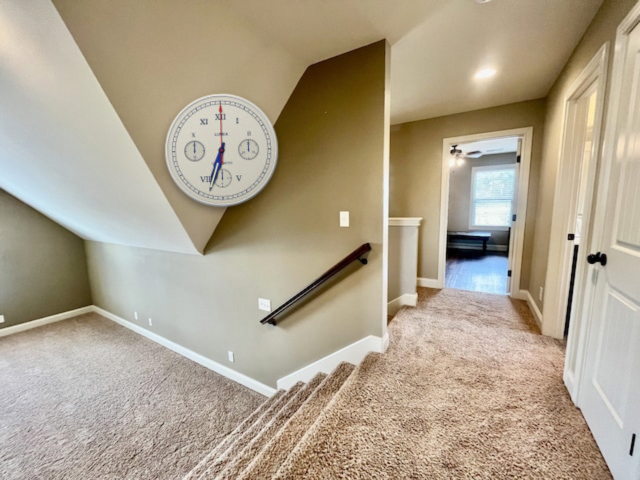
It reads 6:33
